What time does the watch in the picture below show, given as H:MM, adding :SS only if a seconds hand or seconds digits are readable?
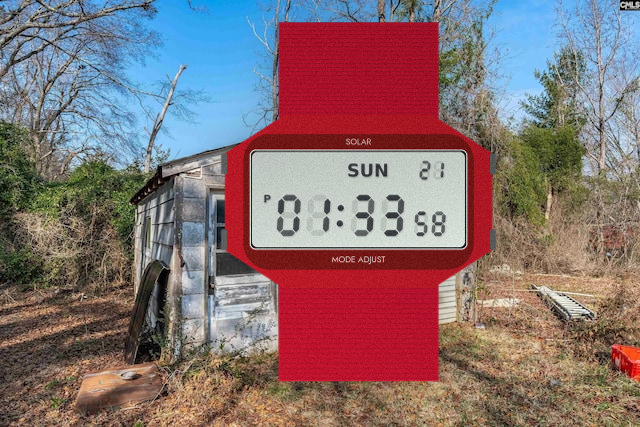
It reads 1:33:58
